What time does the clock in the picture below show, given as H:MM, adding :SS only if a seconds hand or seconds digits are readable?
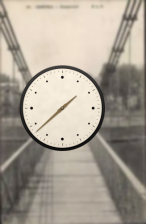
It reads 1:38
